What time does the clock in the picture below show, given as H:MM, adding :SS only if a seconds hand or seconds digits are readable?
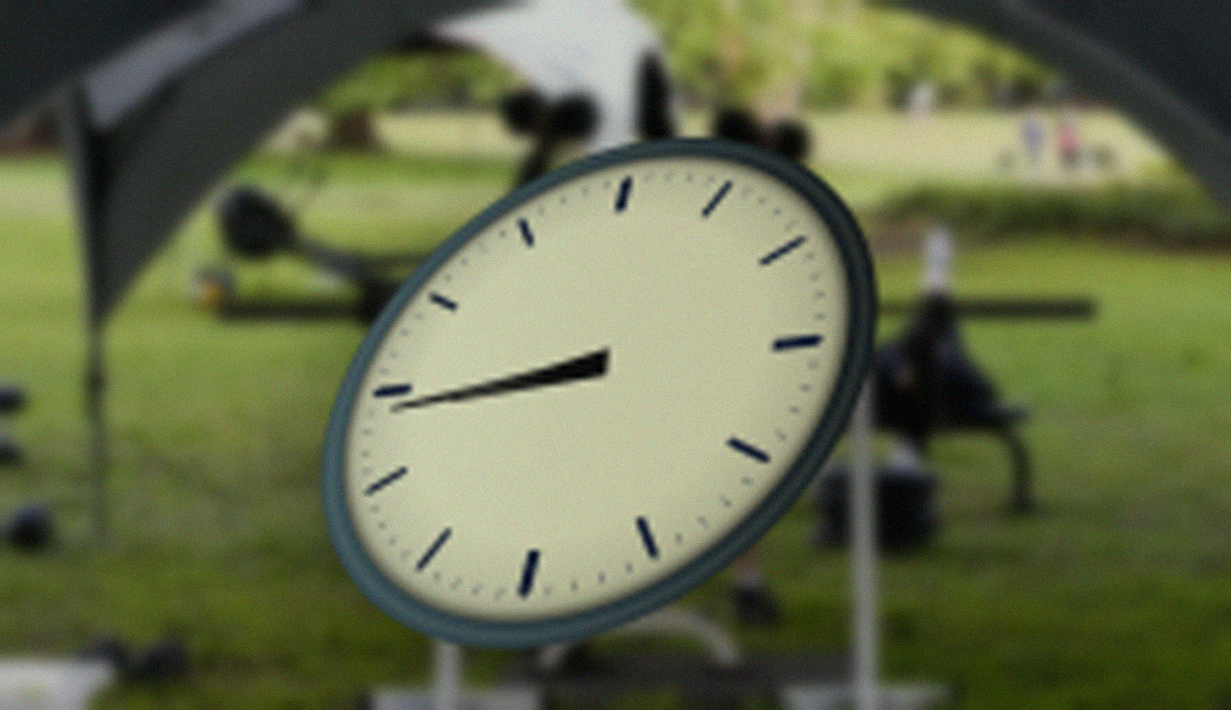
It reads 8:44
